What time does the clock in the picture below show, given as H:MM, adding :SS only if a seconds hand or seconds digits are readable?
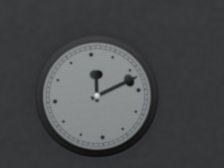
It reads 12:12
